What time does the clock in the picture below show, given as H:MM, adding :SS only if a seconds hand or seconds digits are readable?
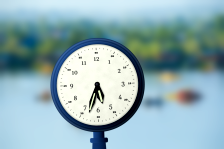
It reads 5:33
